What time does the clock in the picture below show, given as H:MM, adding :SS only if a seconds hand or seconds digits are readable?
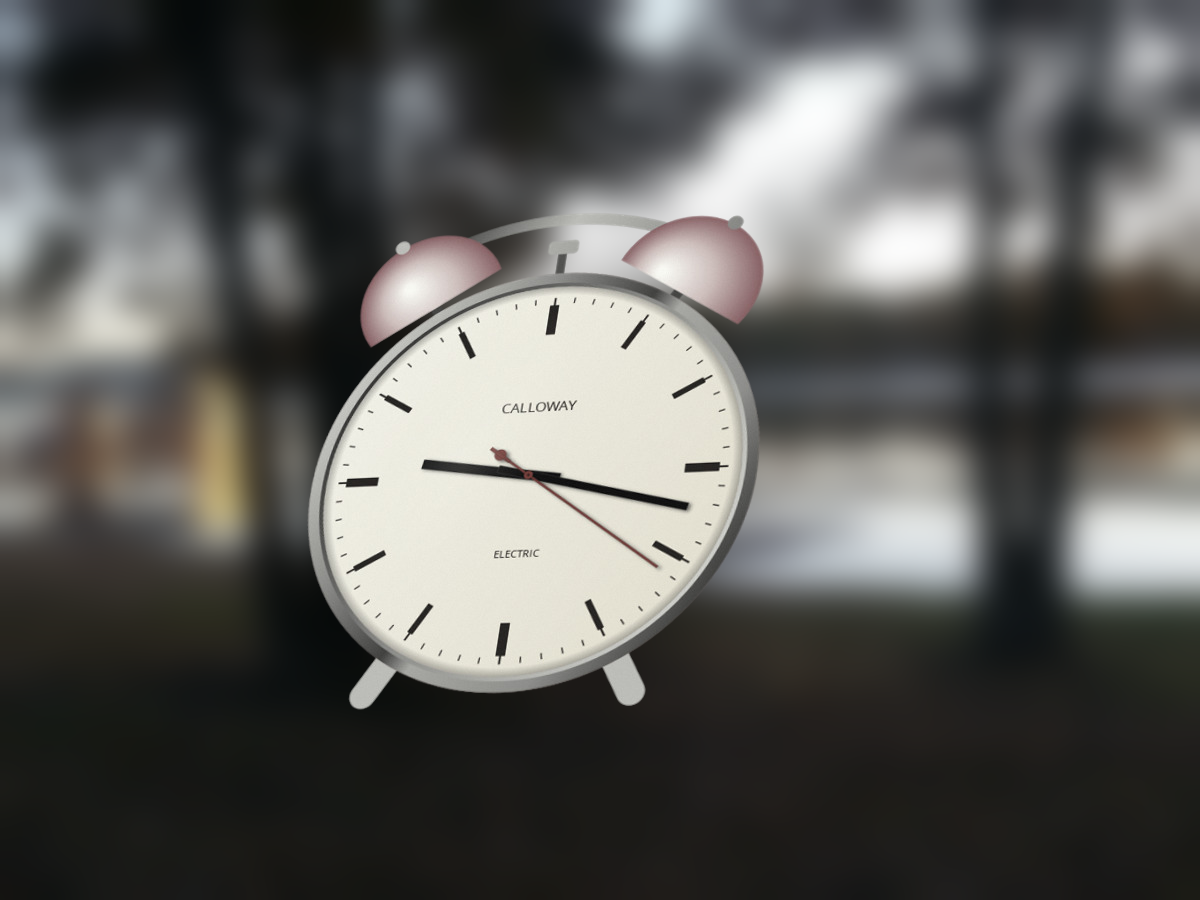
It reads 9:17:21
